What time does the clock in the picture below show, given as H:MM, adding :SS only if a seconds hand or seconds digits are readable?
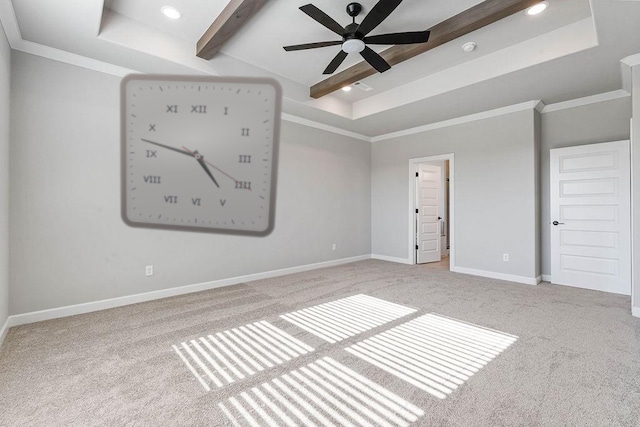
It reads 4:47:20
